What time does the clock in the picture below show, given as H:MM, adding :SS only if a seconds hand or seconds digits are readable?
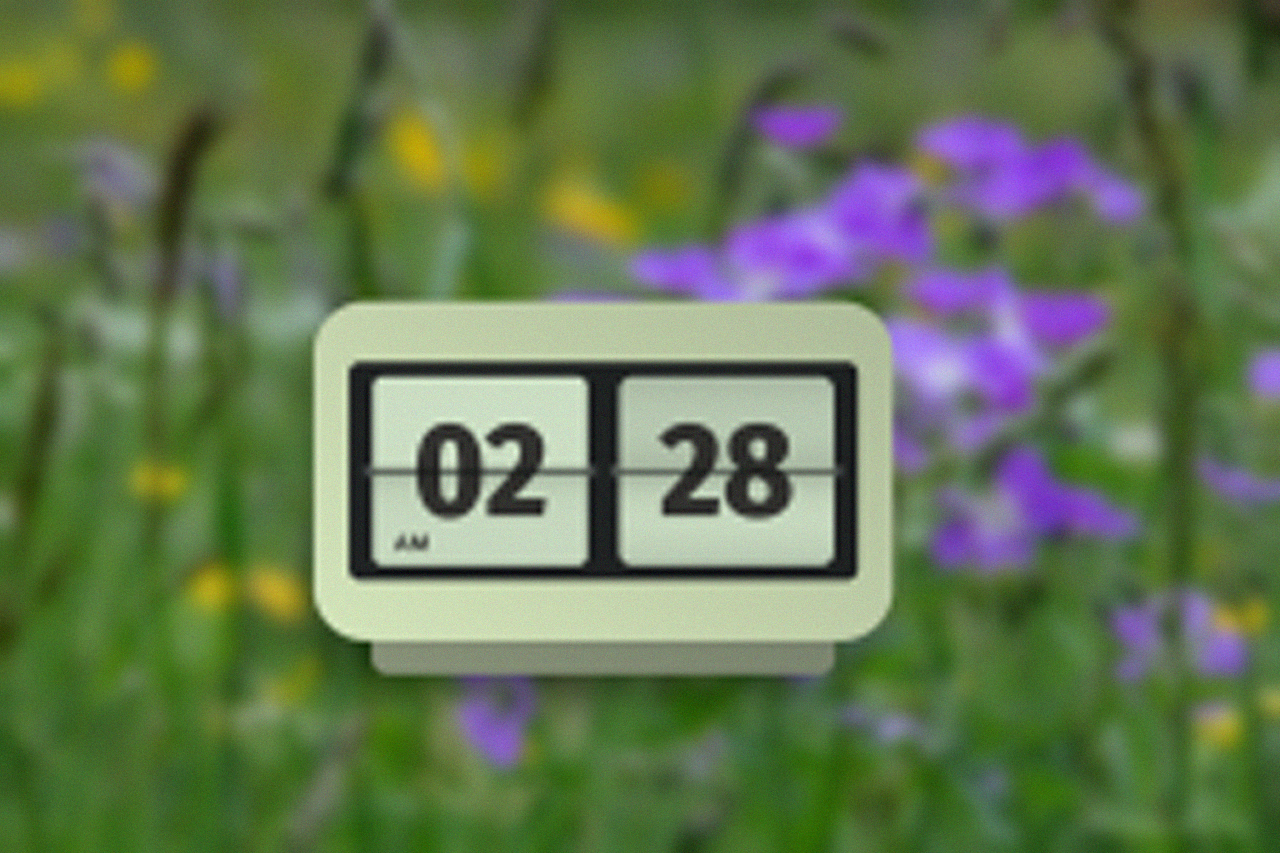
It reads 2:28
